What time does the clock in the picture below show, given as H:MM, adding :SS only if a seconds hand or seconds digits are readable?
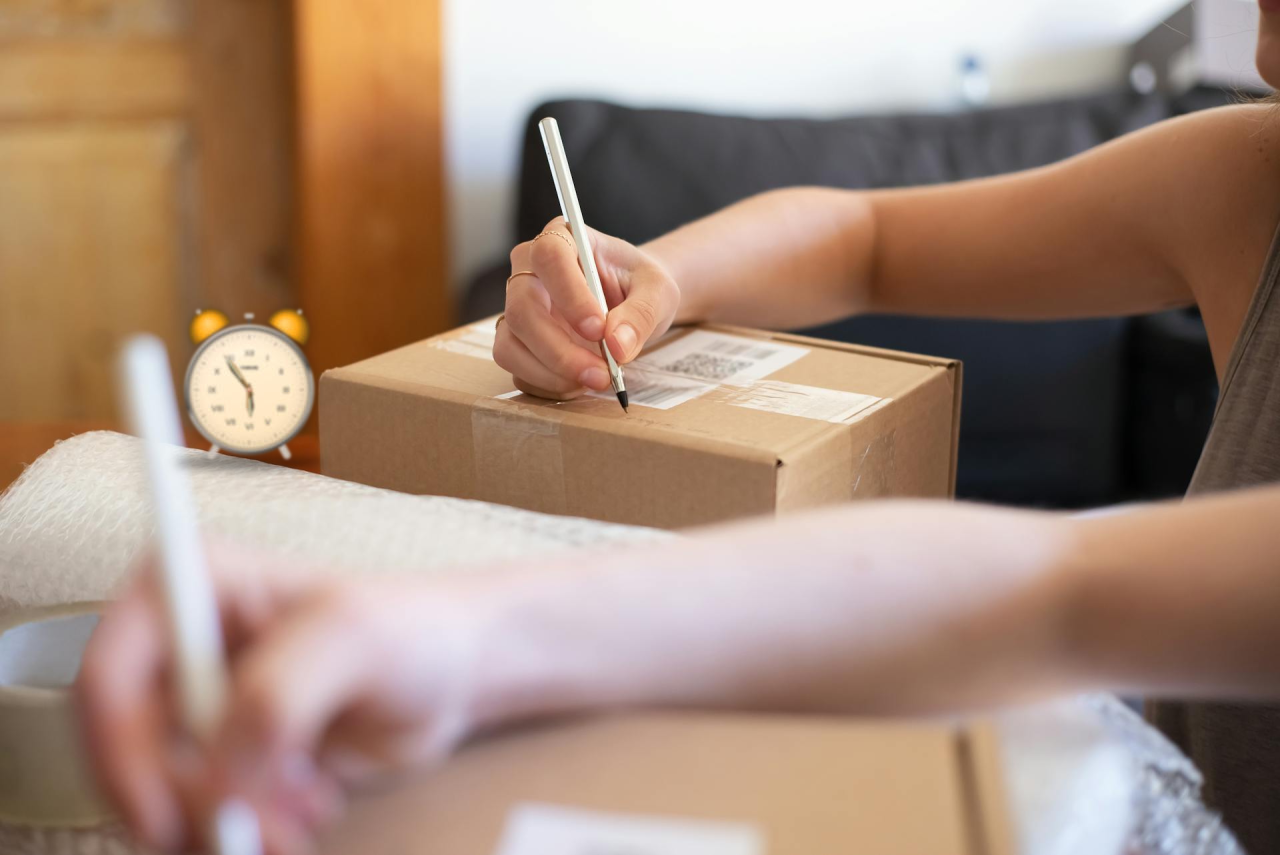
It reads 5:54
